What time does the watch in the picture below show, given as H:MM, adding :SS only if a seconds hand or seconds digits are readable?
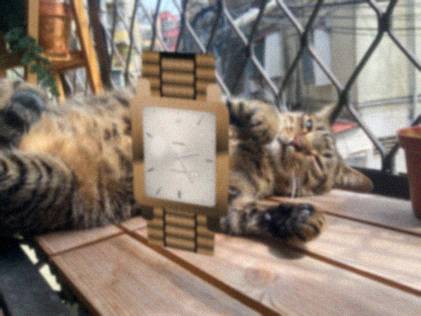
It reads 2:25
